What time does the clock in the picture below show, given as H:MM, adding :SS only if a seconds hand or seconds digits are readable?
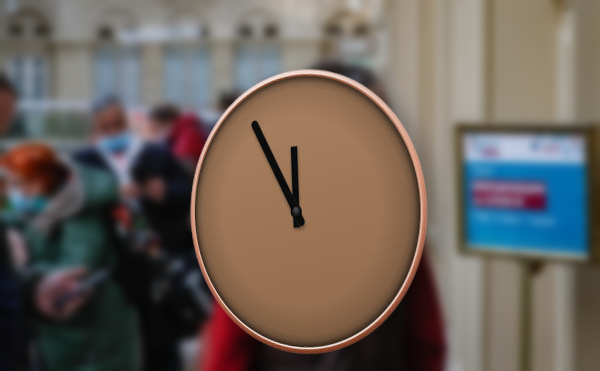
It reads 11:55
